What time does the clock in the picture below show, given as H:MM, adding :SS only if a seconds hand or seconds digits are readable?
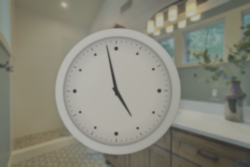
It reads 4:58
